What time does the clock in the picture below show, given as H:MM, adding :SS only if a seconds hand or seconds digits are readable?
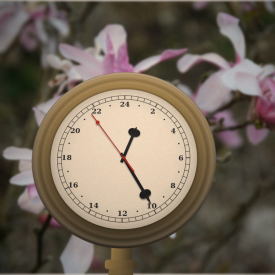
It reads 1:24:54
